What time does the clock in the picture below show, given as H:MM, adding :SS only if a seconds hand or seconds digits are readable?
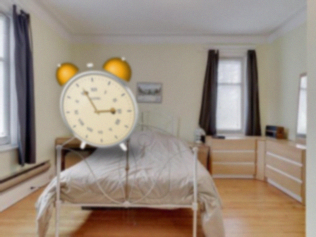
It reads 2:56
